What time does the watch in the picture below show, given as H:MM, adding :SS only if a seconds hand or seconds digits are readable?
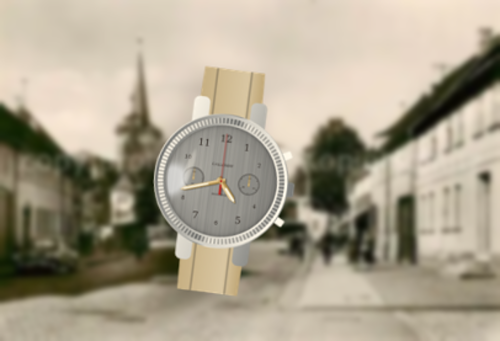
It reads 4:42
